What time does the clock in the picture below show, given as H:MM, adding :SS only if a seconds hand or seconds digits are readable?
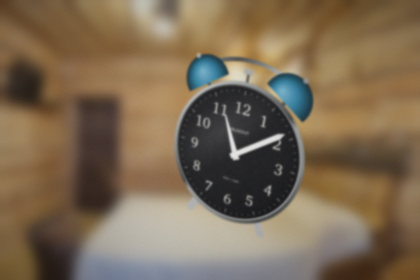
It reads 11:09
